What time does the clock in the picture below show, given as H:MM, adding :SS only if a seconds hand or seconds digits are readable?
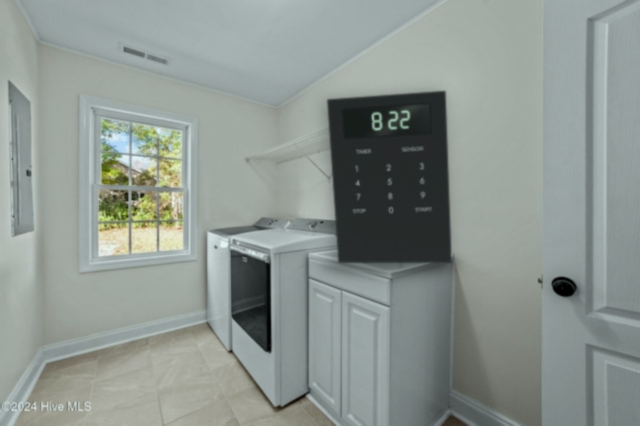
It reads 8:22
